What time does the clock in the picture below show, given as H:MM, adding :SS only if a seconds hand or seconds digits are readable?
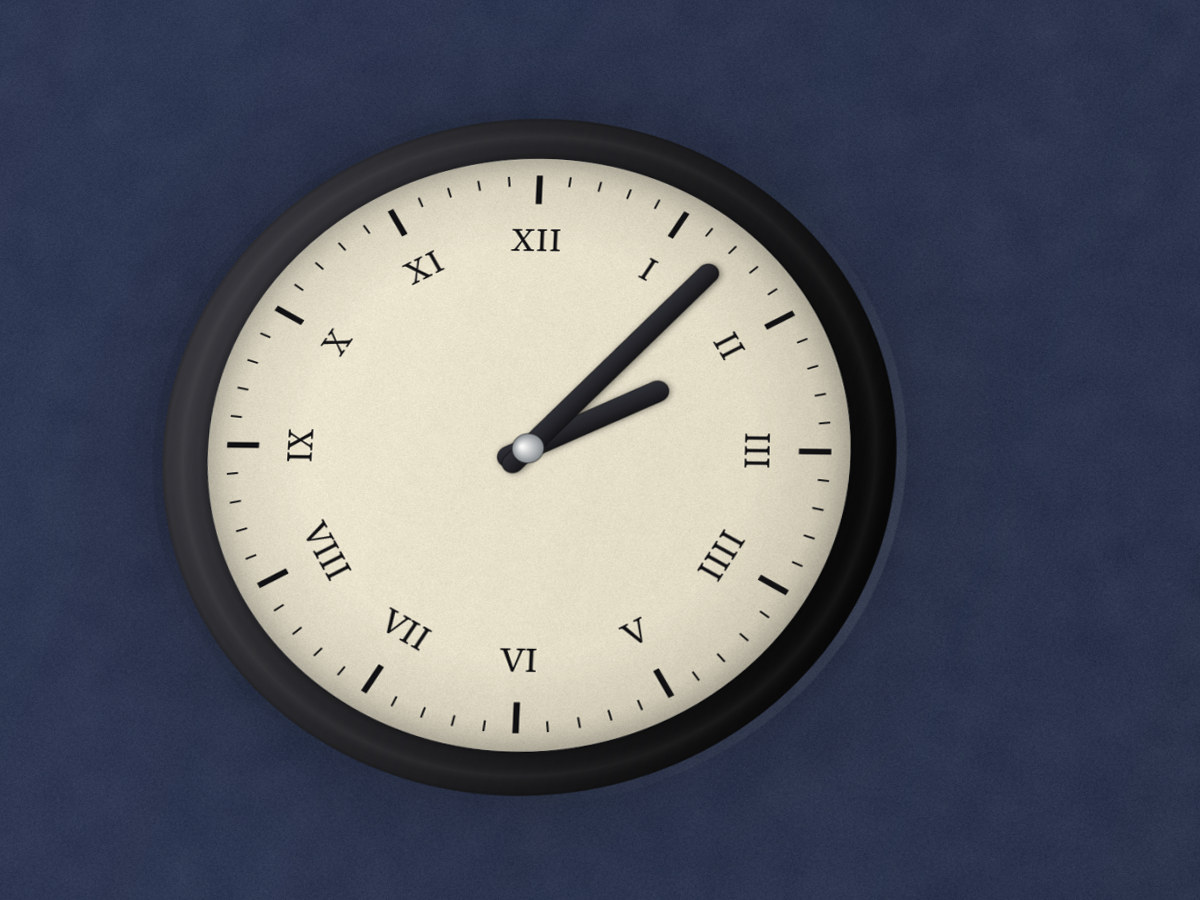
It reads 2:07
